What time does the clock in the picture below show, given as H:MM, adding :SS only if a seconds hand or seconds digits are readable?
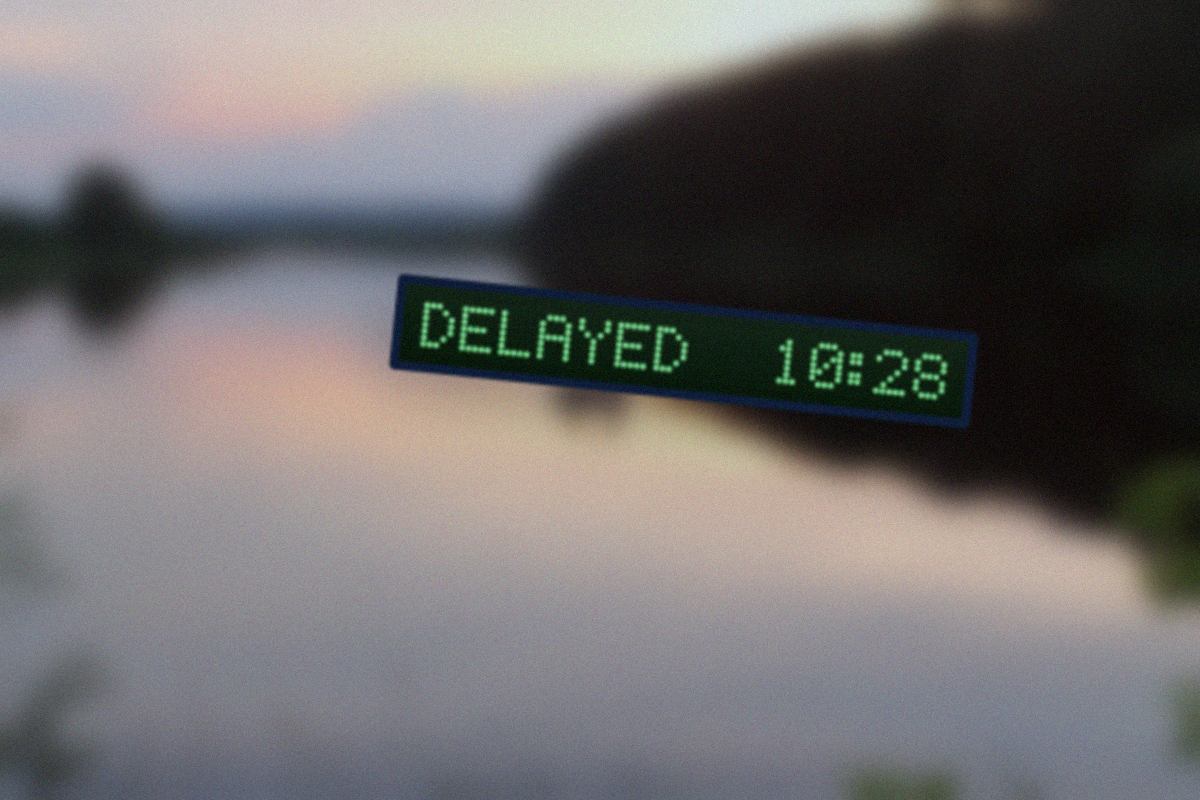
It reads 10:28
